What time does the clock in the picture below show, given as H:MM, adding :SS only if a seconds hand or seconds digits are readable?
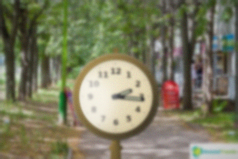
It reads 2:16
